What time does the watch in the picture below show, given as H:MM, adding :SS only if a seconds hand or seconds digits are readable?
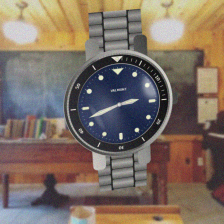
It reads 2:42
